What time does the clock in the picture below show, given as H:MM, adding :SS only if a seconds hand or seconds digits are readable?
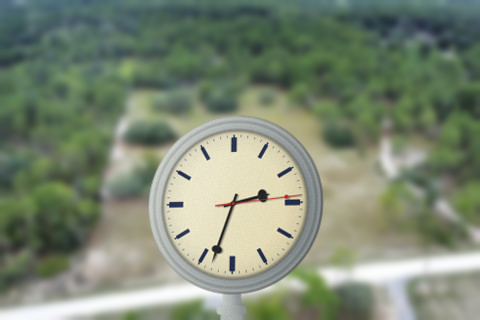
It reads 2:33:14
